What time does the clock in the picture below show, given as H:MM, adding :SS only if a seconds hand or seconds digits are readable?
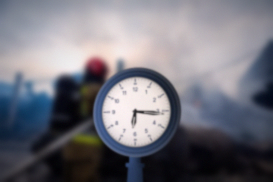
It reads 6:16
